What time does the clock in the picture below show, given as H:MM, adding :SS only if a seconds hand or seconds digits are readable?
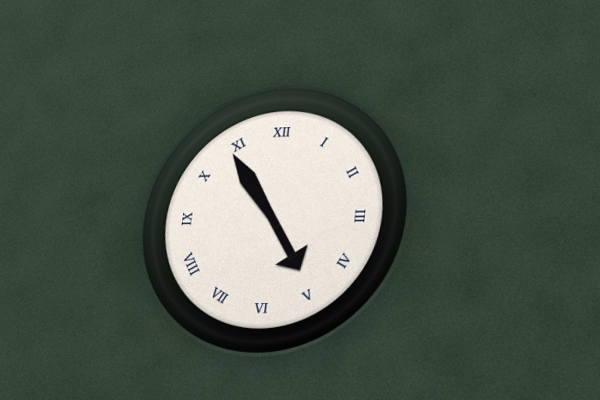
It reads 4:54
